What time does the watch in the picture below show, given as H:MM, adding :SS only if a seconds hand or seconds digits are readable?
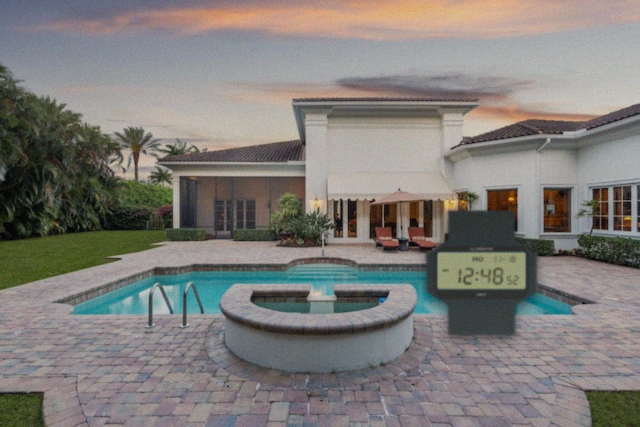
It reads 12:48
